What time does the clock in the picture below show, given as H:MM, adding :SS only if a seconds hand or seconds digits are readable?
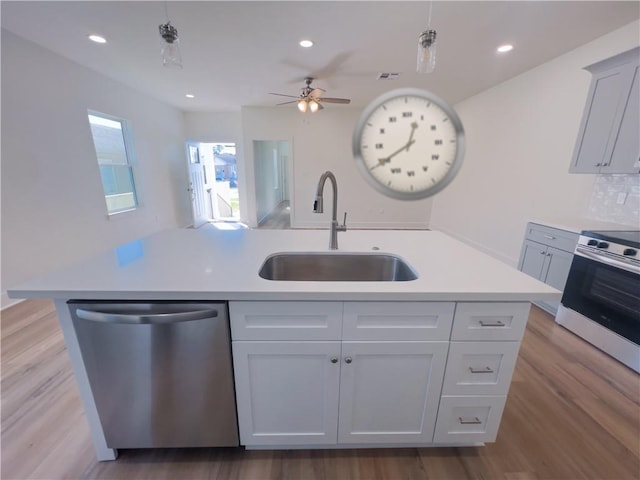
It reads 12:40
